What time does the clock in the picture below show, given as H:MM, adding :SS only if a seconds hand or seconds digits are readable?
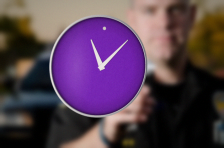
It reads 11:07
